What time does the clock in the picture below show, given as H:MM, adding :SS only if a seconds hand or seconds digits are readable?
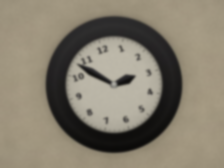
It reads 2:53
